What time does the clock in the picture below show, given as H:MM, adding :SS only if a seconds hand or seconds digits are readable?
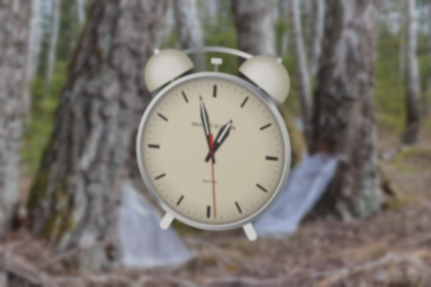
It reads 12:57:29
